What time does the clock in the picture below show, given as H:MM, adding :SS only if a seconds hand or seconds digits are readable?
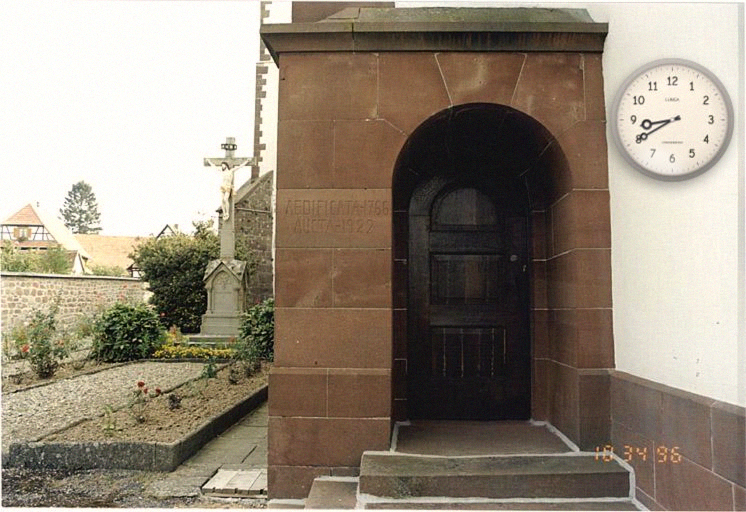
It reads 8:40
